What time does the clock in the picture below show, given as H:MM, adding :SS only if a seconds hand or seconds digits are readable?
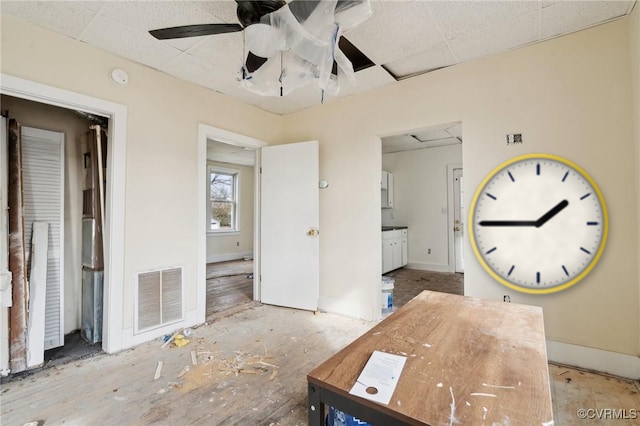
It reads 1:45
